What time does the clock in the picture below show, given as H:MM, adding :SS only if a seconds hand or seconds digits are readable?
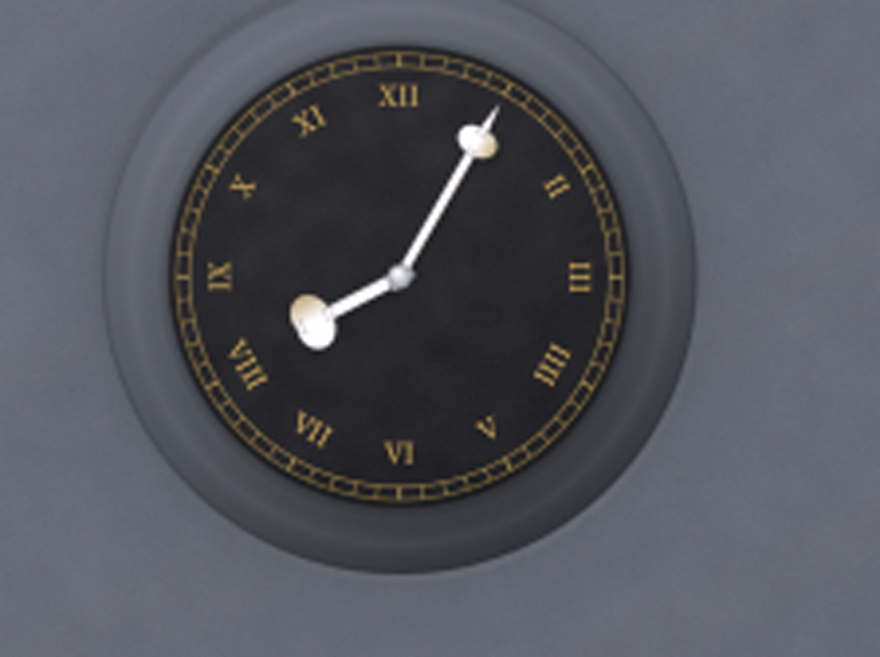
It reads 8:05
